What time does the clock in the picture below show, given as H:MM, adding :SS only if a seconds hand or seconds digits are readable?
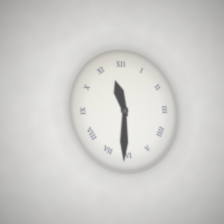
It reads 11:31
